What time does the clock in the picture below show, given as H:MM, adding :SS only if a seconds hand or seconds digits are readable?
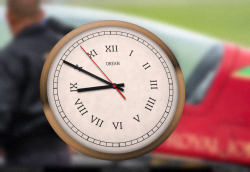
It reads 8:49:54
